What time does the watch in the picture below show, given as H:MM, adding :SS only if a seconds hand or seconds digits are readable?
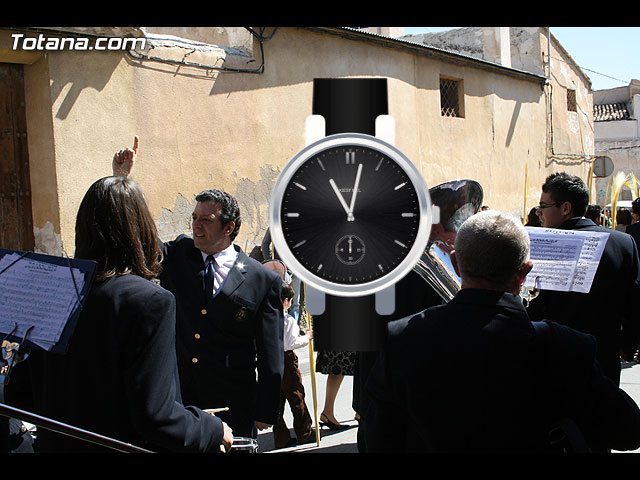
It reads 11:02
